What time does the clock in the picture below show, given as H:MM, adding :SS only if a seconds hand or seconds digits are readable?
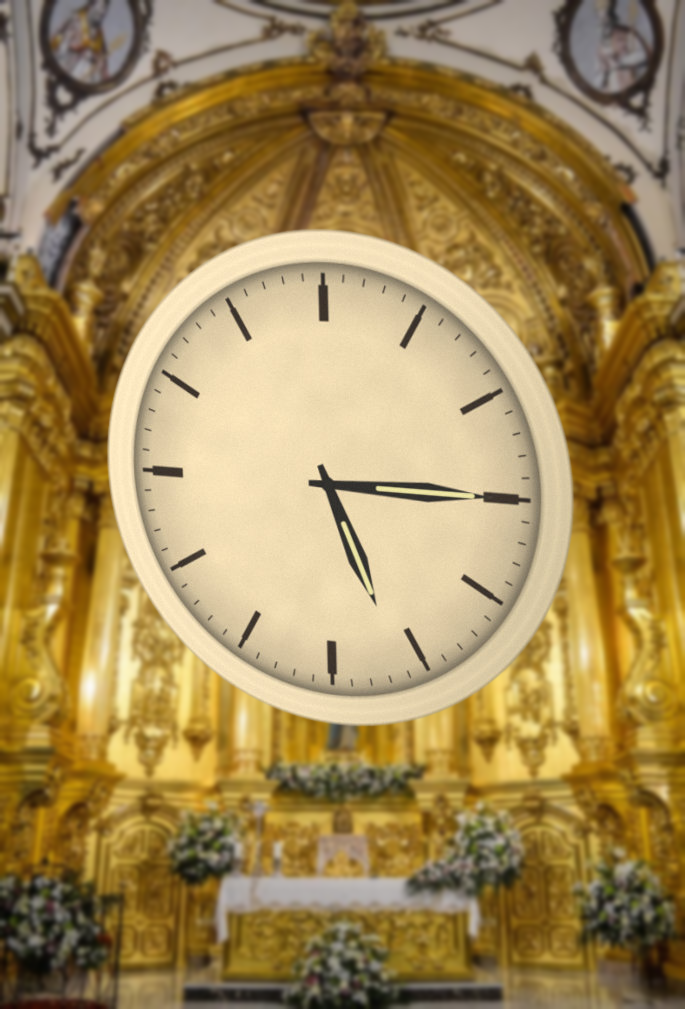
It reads 5:15
